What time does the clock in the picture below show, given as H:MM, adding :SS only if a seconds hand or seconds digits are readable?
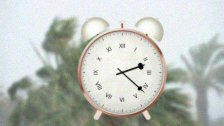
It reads 2:22
